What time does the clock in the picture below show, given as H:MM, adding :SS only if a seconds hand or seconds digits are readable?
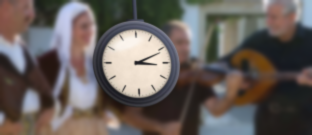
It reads 3:11
